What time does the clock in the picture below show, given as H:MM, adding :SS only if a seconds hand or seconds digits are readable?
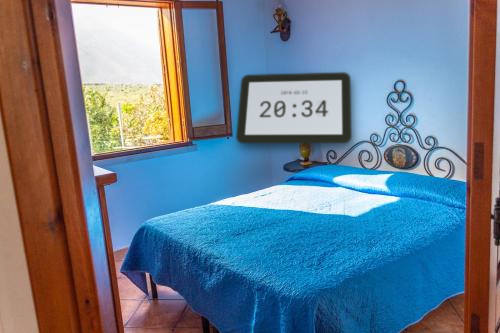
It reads 20:34
